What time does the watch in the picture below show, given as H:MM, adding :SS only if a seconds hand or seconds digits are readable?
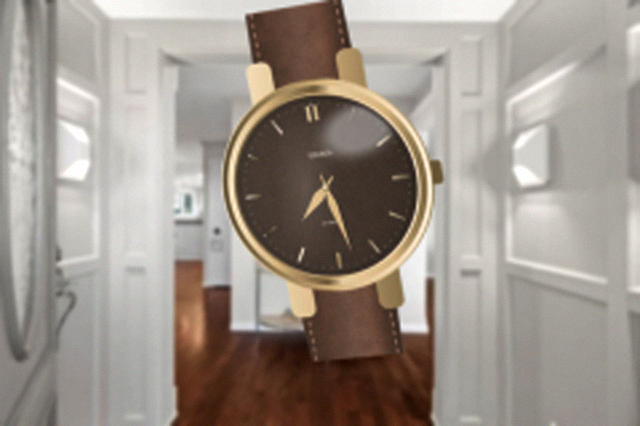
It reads 7:28
